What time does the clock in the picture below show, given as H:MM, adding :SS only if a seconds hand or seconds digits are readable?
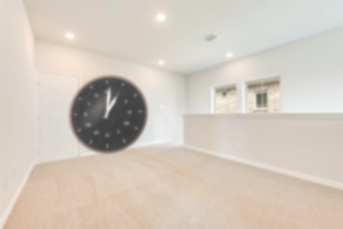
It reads 1:01
